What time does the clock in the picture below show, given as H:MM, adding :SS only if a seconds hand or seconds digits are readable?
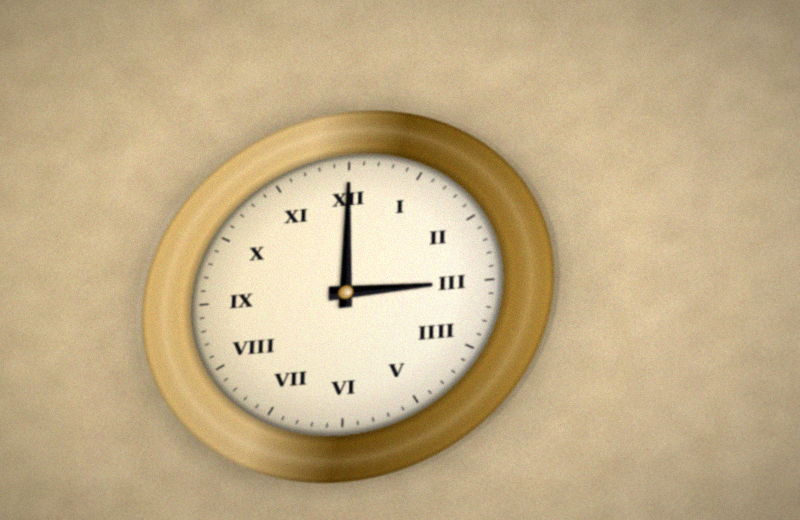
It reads 3:00
